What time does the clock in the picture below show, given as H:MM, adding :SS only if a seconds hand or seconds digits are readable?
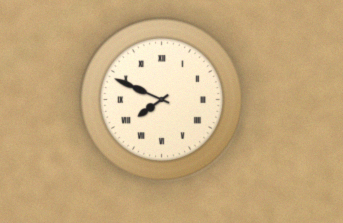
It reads 7:49
